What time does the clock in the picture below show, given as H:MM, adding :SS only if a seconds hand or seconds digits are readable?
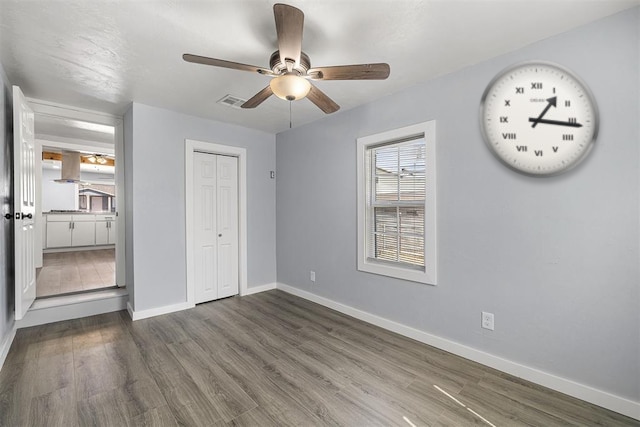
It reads 1:16
